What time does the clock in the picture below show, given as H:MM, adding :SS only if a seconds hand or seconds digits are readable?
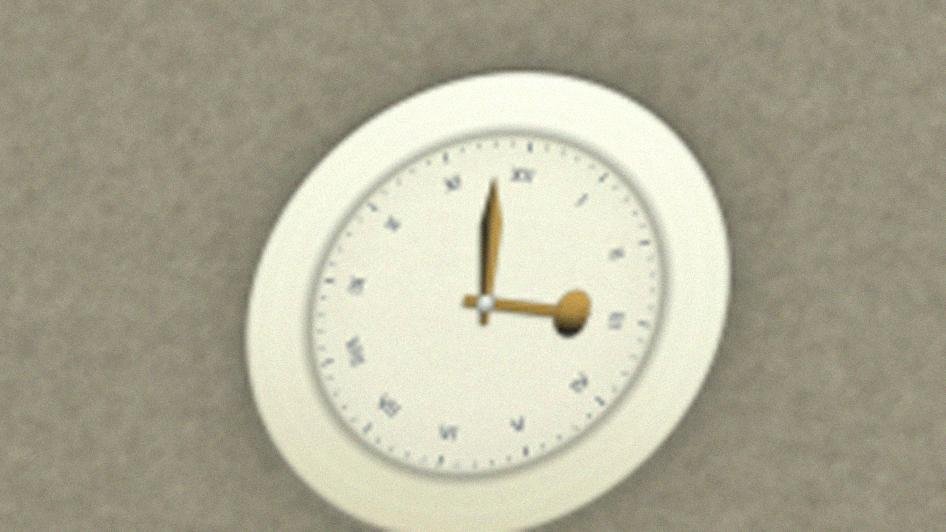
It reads 2:58
